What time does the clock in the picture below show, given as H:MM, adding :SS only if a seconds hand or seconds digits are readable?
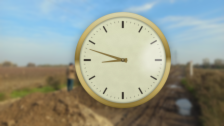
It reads 8:48
